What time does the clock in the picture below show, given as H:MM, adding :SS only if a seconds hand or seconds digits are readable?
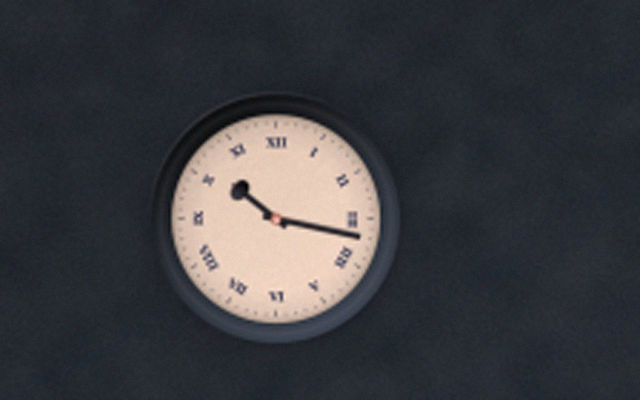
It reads 10:17
